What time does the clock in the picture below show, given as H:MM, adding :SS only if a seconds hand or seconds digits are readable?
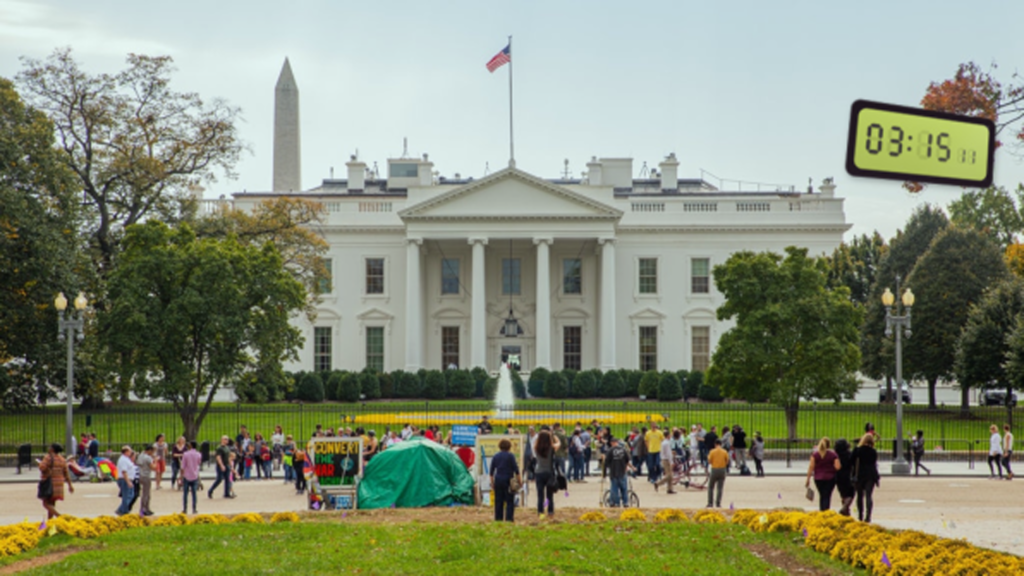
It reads 3:15:11
